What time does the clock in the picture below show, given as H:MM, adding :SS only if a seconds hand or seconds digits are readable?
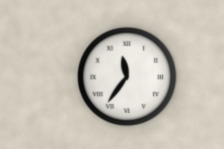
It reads 11:36
